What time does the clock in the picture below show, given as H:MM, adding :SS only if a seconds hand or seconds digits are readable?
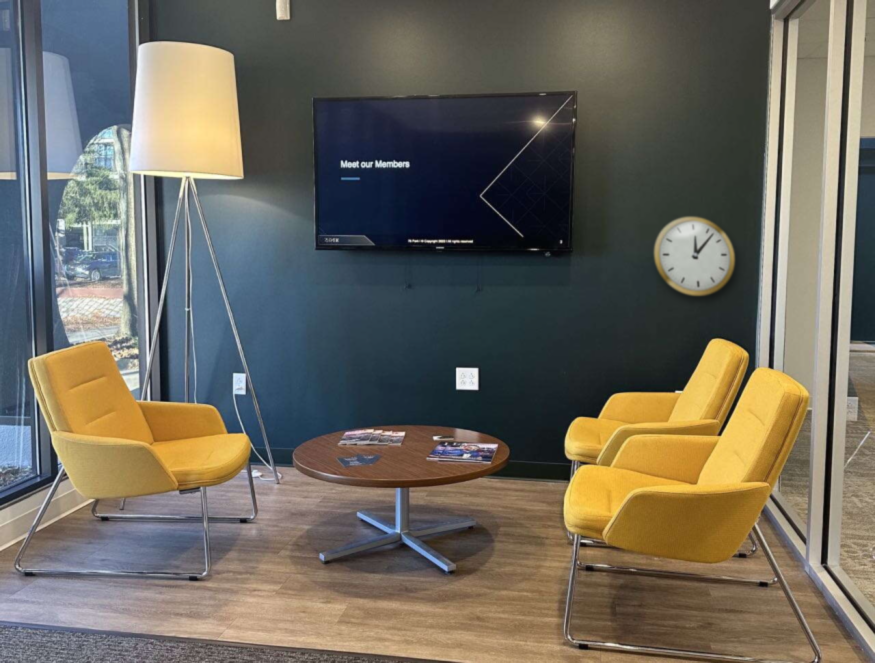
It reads 12:07
